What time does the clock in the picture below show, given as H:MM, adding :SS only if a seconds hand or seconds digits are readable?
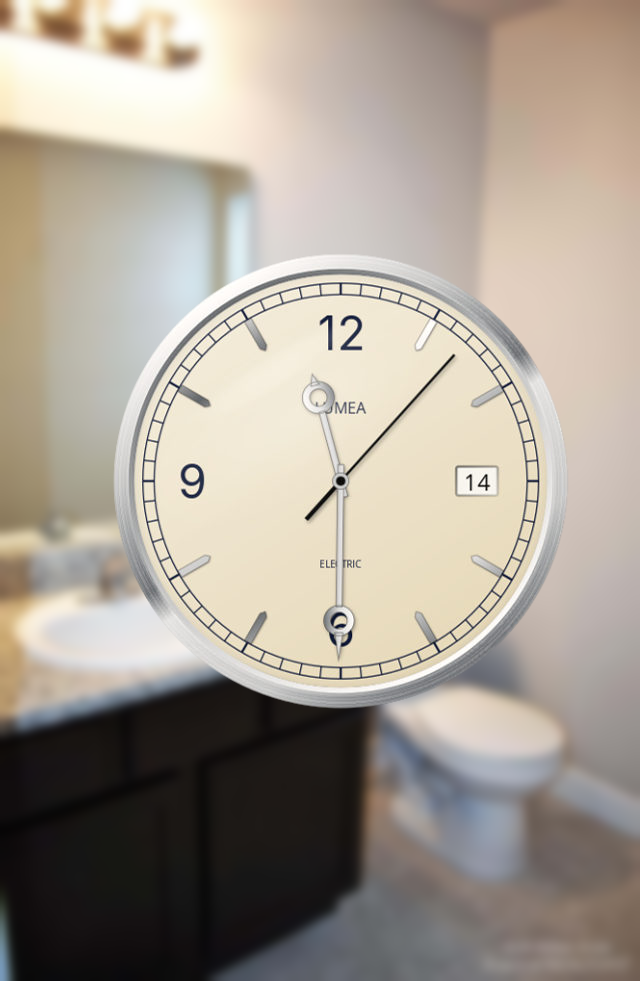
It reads 11:30:07
